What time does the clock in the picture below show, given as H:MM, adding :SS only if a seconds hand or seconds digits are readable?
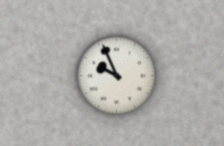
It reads 9:56
